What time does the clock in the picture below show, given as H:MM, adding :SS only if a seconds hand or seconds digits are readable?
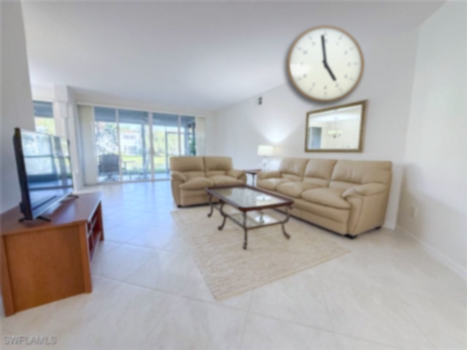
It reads 4:59
